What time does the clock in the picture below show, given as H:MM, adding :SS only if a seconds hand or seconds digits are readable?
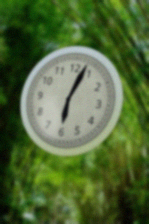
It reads 6:03
